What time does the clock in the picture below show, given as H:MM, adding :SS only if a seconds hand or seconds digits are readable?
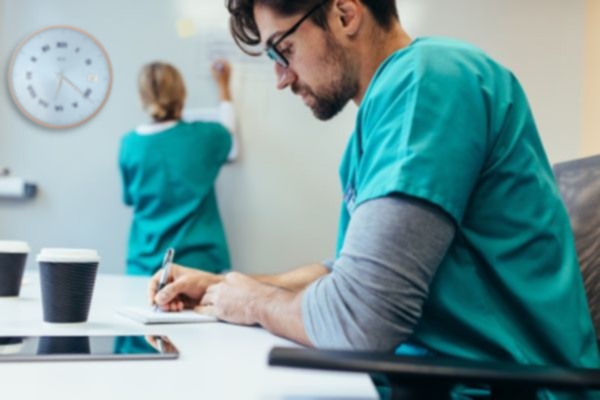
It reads 6:21
